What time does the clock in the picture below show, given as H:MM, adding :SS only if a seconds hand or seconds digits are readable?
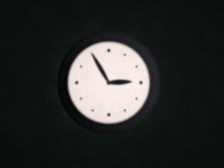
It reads 2:55
